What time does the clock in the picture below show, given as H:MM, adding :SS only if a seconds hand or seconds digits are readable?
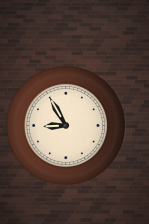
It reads 8:55
